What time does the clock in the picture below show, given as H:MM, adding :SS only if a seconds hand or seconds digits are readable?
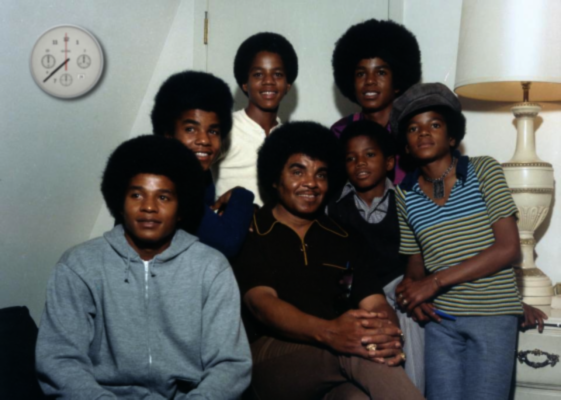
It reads 7:38
